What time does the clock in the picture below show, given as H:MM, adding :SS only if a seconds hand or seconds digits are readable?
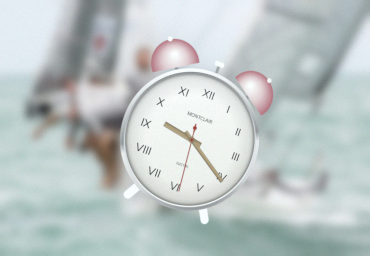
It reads 9:20:29
